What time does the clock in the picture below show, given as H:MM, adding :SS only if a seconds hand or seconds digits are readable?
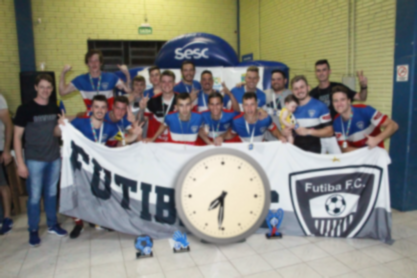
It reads 7:31
